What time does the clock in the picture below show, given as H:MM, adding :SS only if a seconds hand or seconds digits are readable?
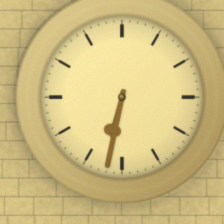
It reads 6:32
